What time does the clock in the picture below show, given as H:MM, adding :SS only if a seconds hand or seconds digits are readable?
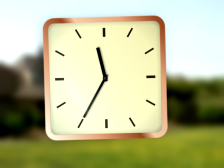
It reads 11:35
